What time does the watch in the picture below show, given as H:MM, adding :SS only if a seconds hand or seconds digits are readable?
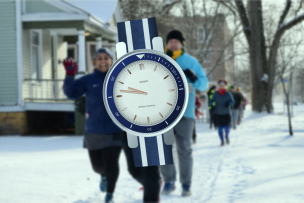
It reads 9:47
